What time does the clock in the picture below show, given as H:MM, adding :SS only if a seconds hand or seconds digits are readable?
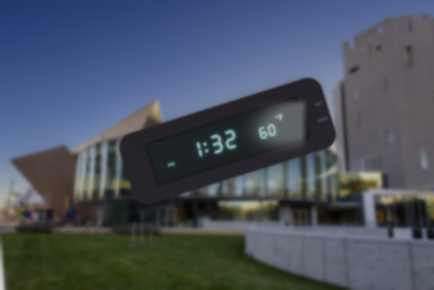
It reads 1:32
